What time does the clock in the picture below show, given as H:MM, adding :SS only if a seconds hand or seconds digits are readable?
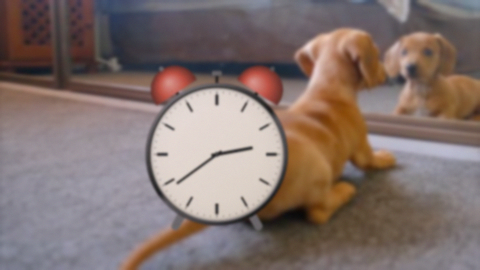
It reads 2:39
